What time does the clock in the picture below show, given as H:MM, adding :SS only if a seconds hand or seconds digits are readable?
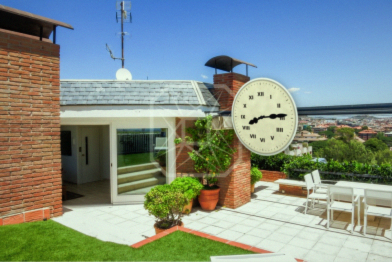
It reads 8:14
